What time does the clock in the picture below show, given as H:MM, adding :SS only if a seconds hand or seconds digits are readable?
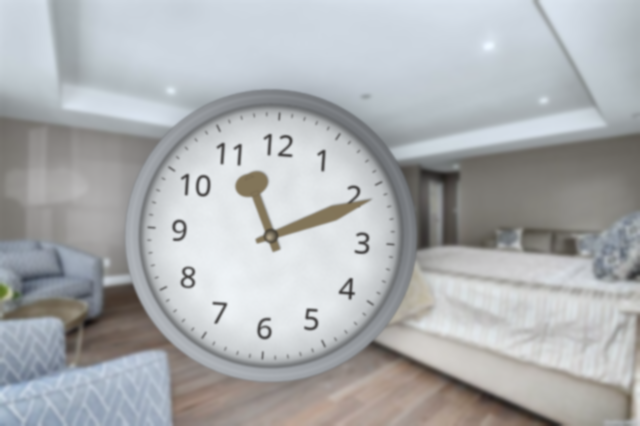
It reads 11:11
